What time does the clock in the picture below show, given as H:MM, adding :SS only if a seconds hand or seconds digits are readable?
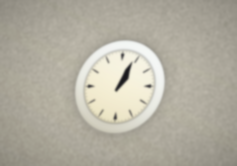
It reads 1:04
